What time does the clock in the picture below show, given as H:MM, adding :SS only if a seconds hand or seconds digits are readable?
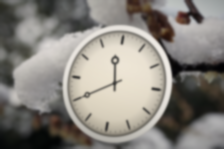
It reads 11:40
